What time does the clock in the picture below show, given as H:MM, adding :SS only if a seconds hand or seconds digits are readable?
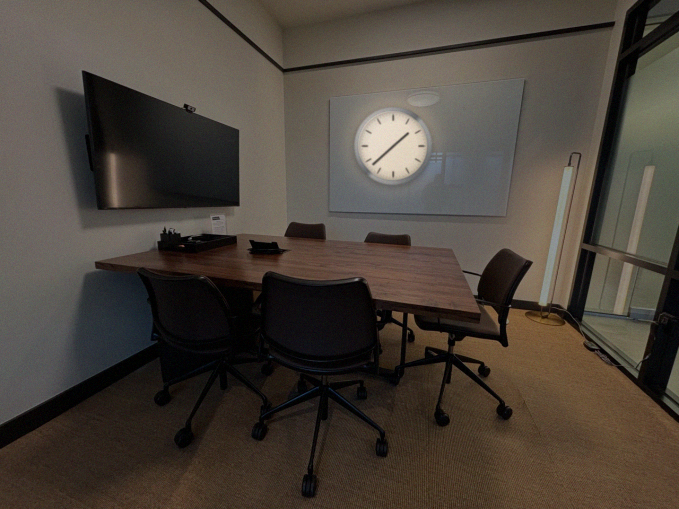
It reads 1:38
